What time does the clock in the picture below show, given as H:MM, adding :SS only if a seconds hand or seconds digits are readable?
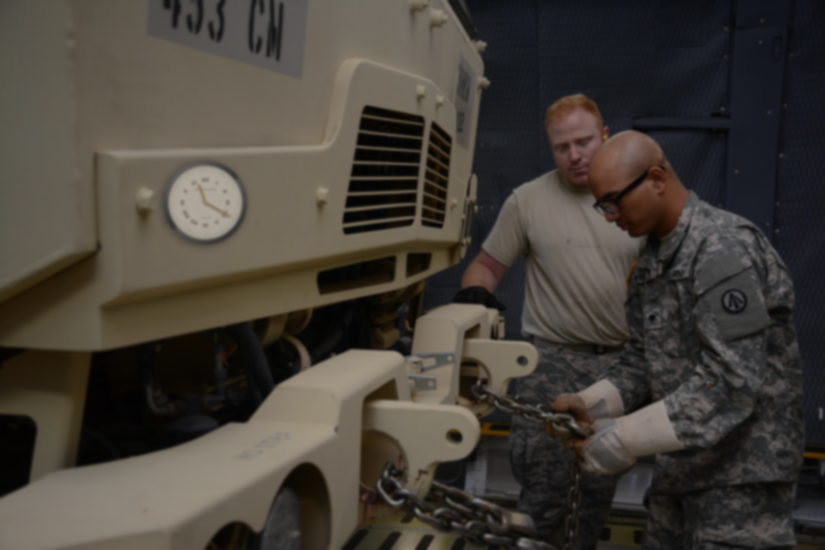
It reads 11:20
